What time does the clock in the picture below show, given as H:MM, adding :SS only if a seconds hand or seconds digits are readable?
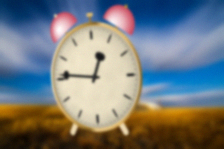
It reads 12:46
